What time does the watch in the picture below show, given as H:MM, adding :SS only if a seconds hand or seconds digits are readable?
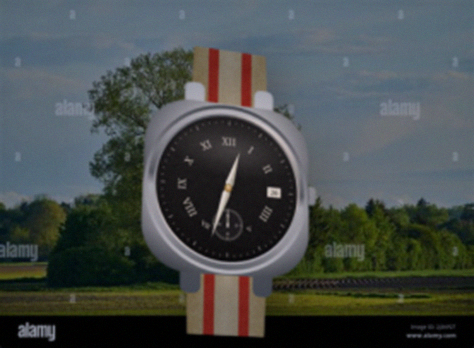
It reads 12:33
